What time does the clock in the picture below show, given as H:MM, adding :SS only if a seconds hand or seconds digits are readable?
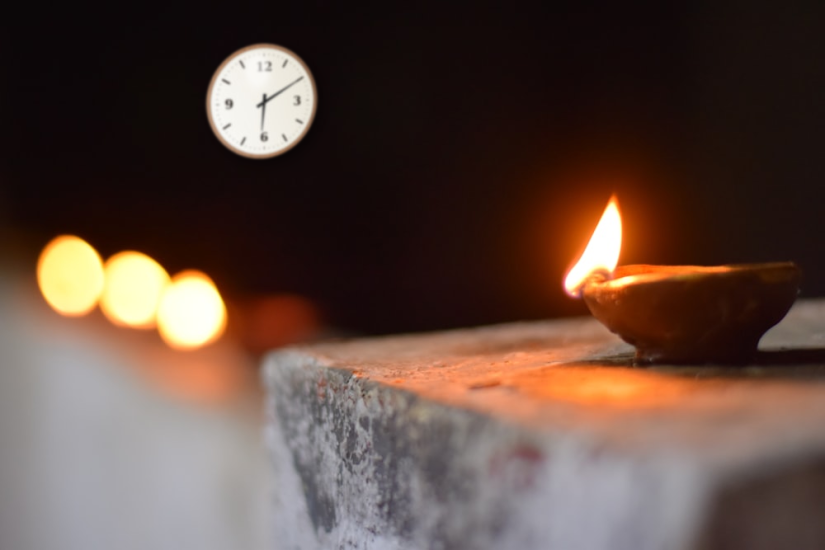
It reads 6:10
